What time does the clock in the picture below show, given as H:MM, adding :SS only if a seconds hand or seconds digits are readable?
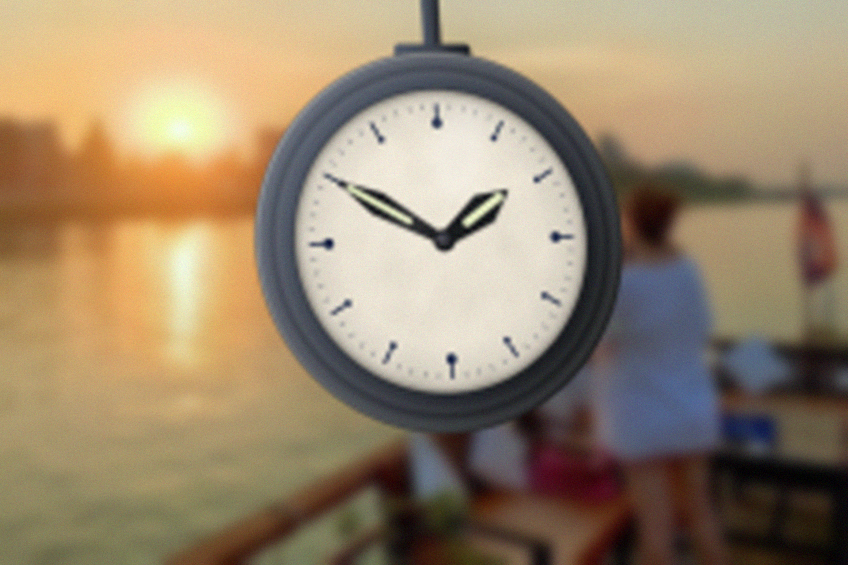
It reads 1:50
